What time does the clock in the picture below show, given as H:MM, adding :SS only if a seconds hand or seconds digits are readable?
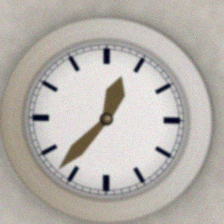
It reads 12:37
